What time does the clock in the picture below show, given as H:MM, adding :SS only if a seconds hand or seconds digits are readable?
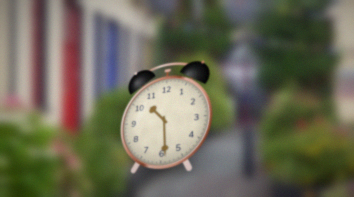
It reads 10:29
